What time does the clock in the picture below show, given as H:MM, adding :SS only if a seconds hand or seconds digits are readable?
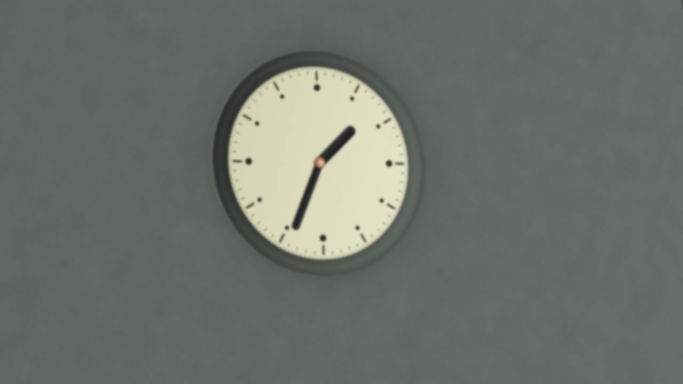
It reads 1:34
